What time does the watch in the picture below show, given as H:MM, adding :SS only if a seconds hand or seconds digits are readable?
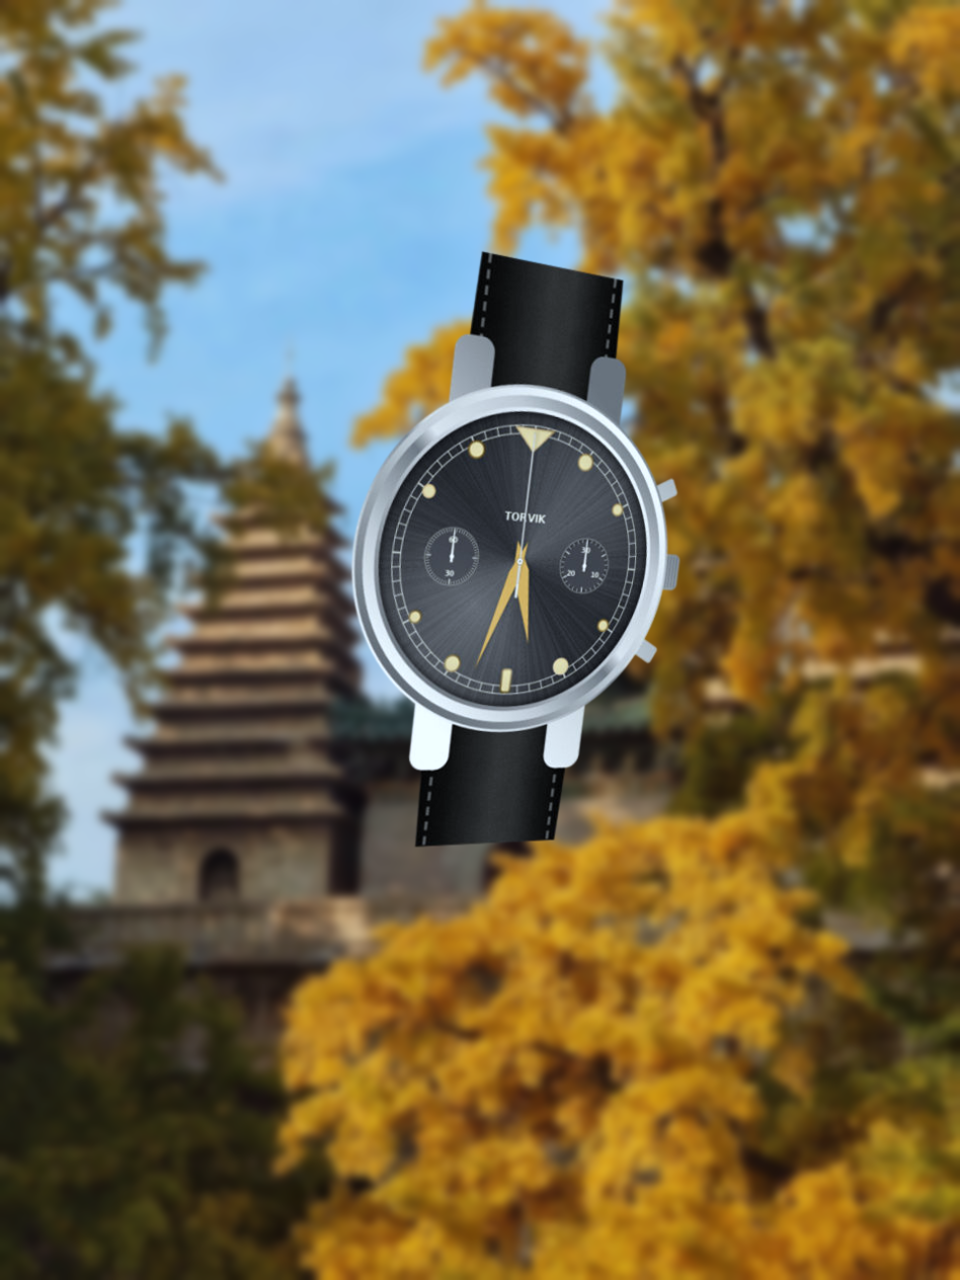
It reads 5:33
